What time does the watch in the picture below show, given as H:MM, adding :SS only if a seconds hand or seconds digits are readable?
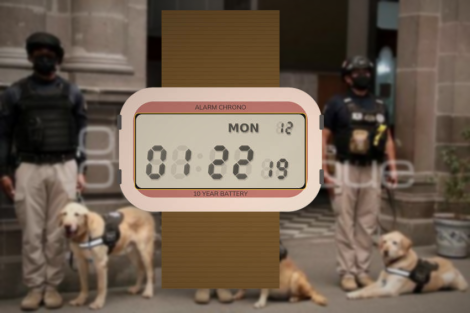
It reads 1:22:19
